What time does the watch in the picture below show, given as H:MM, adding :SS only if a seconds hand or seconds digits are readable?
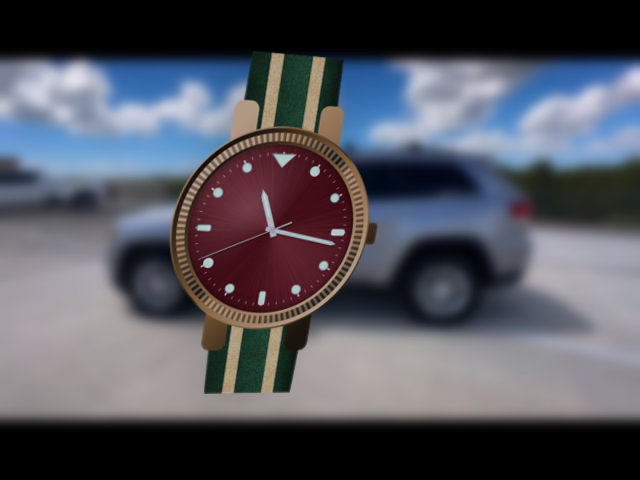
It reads 11:16:41
